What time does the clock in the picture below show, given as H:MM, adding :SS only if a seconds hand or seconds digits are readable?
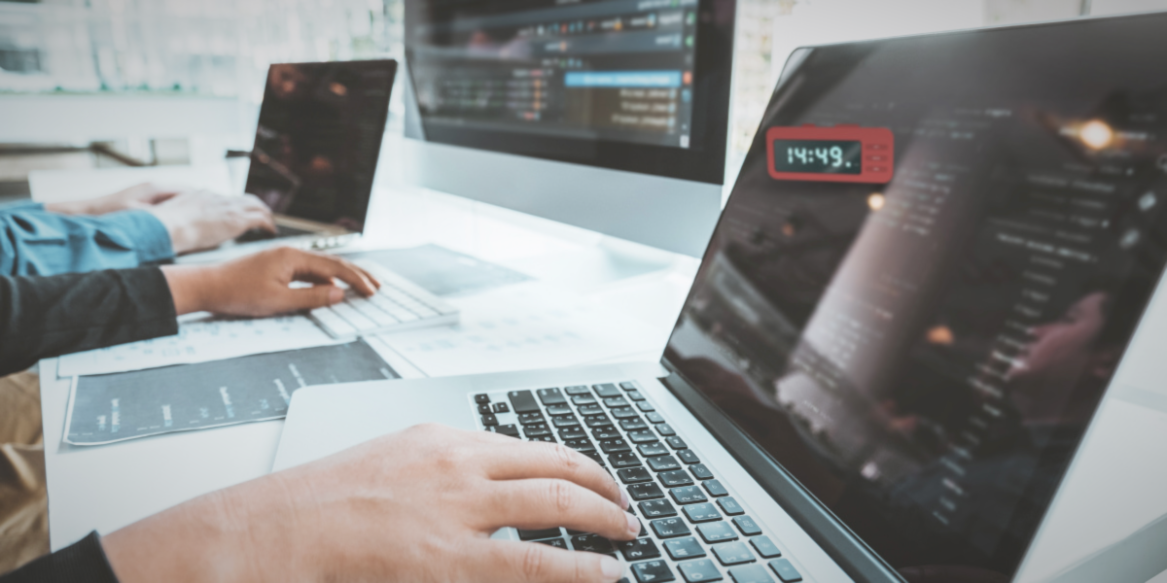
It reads 14:49
